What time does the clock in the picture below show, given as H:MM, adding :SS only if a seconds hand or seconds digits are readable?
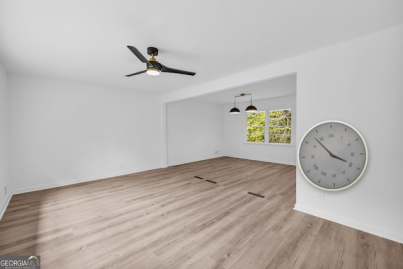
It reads 3:53
